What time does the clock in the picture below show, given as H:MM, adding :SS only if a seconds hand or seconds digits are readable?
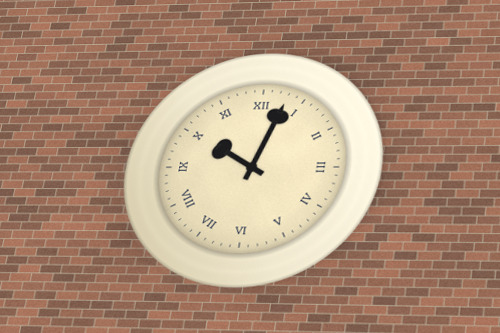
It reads 10:03
